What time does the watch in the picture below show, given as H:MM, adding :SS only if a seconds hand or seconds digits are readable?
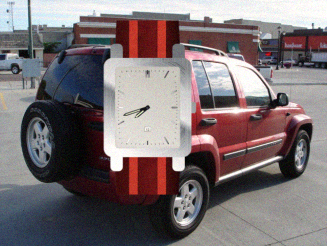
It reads 7:42
